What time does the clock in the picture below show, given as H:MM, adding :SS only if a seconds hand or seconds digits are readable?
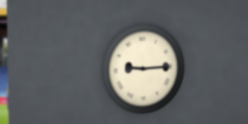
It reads 9:15
